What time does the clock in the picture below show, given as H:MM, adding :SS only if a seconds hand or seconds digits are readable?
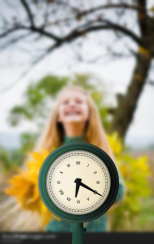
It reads 6:20
